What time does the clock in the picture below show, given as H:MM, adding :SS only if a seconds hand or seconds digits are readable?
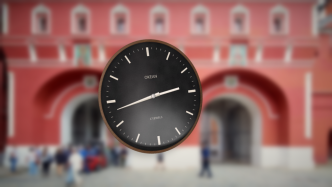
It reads 2:43
